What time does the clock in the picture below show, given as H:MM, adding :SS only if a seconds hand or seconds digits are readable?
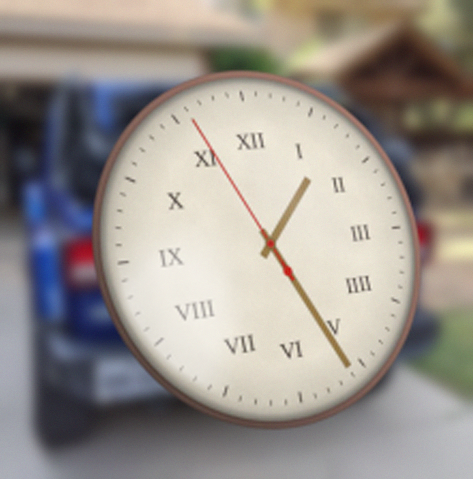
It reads 1:25:56
